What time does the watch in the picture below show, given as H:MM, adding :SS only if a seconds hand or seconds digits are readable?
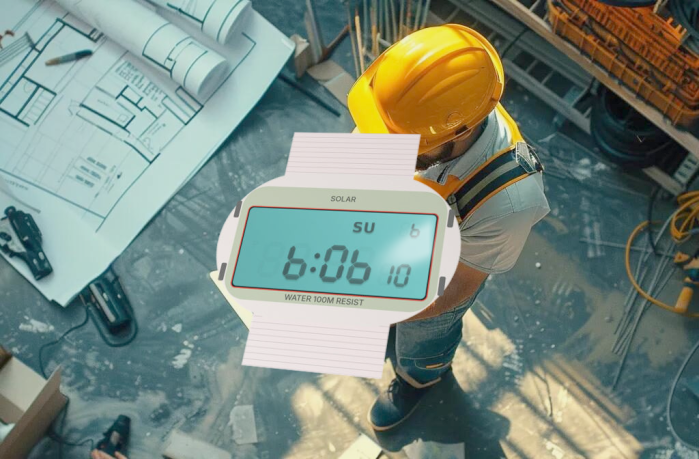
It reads 6:06:10
